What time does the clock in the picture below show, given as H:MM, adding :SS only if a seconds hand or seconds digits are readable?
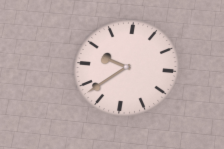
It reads 9:38
